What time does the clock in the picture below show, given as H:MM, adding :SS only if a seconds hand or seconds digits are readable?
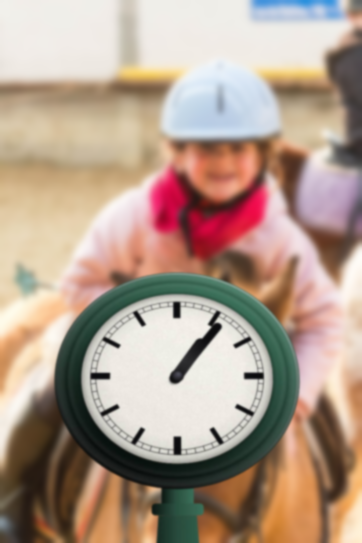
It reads 1:06
